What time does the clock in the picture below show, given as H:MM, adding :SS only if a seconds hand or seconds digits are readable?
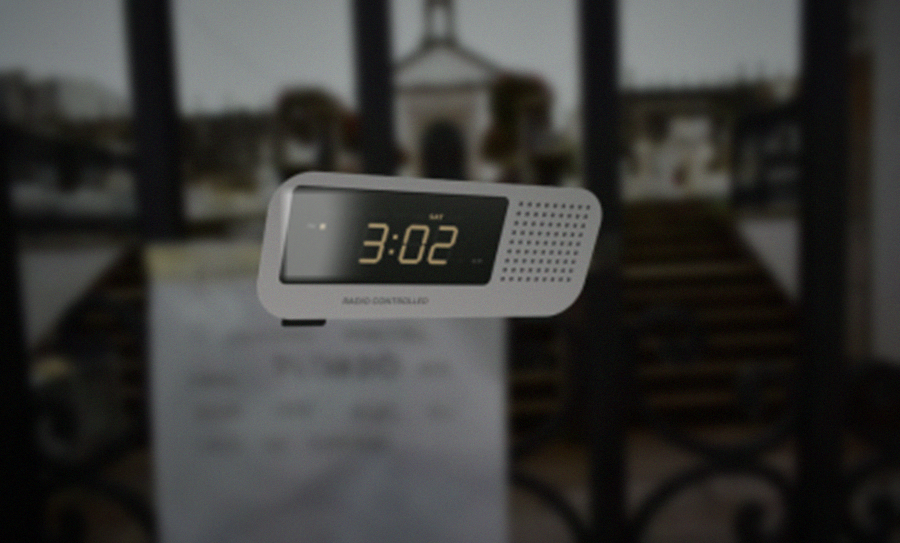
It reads 3:02
